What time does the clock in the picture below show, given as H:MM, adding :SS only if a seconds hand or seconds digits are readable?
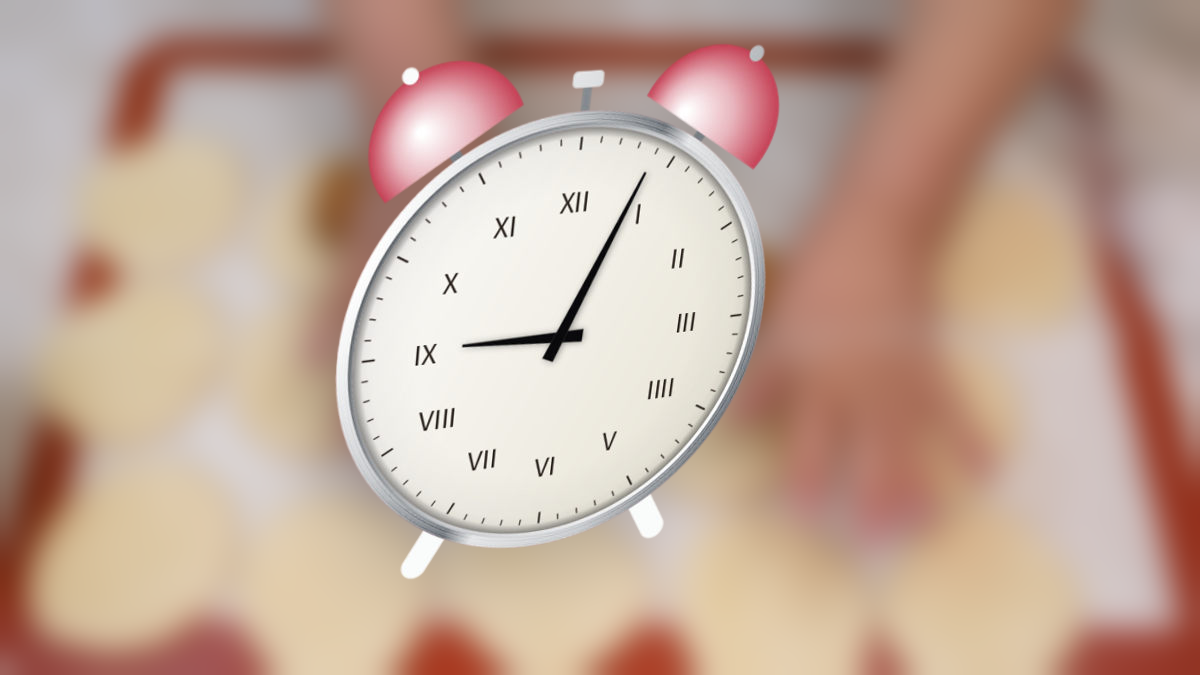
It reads 9:04
